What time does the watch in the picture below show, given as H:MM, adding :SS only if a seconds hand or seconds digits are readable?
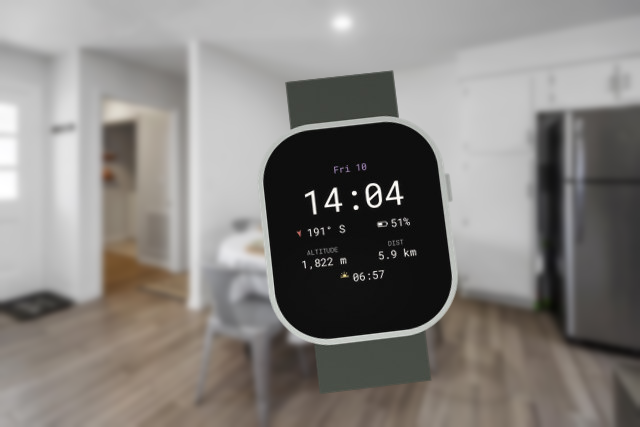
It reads 14:04
